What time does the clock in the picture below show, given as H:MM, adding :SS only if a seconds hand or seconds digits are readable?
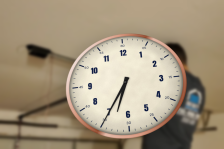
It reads 6:35
